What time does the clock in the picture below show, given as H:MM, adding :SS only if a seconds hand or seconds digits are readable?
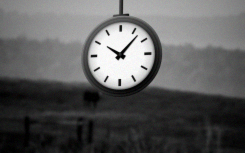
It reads 10:07
